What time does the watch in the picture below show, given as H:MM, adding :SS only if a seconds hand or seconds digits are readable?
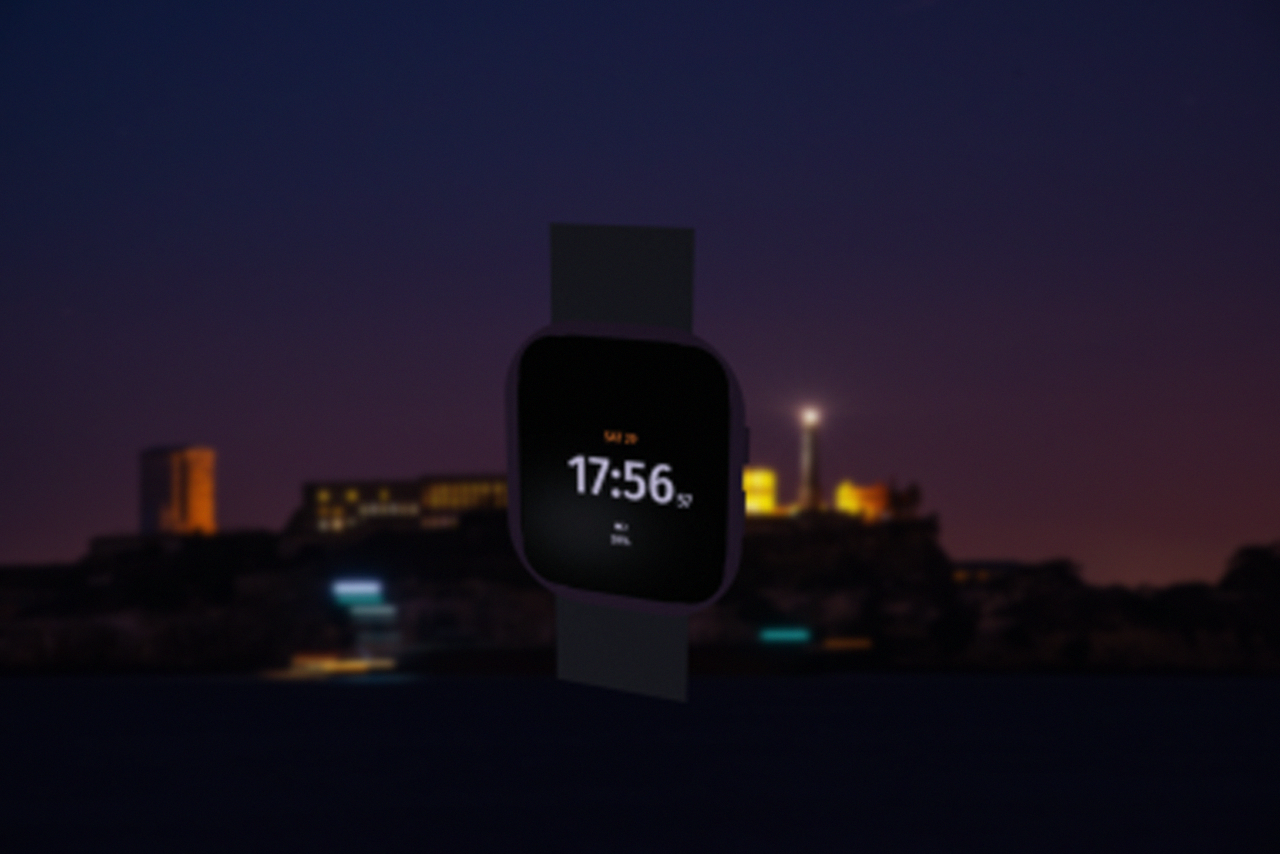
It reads 17:56
